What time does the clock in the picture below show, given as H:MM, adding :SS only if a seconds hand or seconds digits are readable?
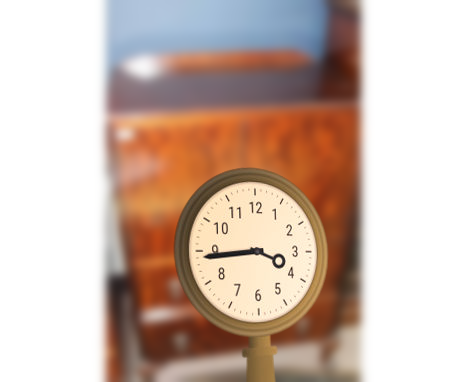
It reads 3:44
